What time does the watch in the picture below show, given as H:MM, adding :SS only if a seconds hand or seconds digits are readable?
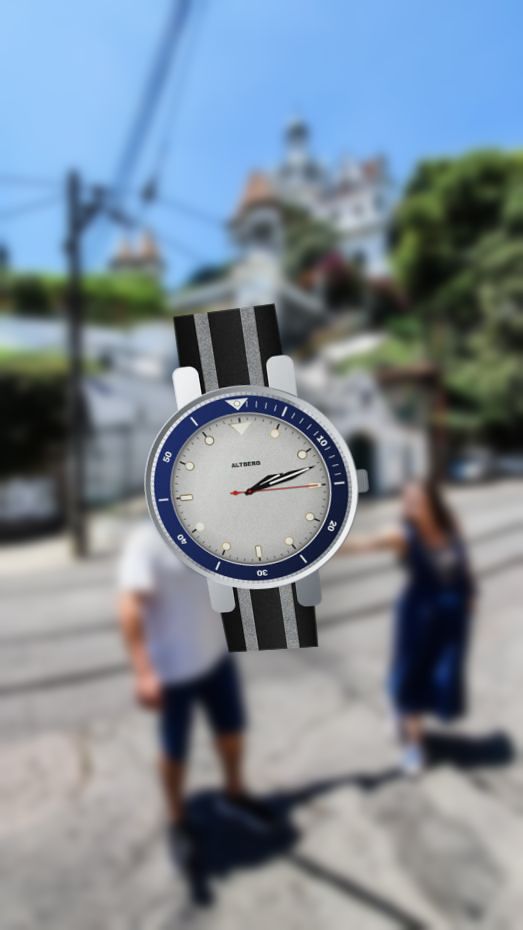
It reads 2:12:15
